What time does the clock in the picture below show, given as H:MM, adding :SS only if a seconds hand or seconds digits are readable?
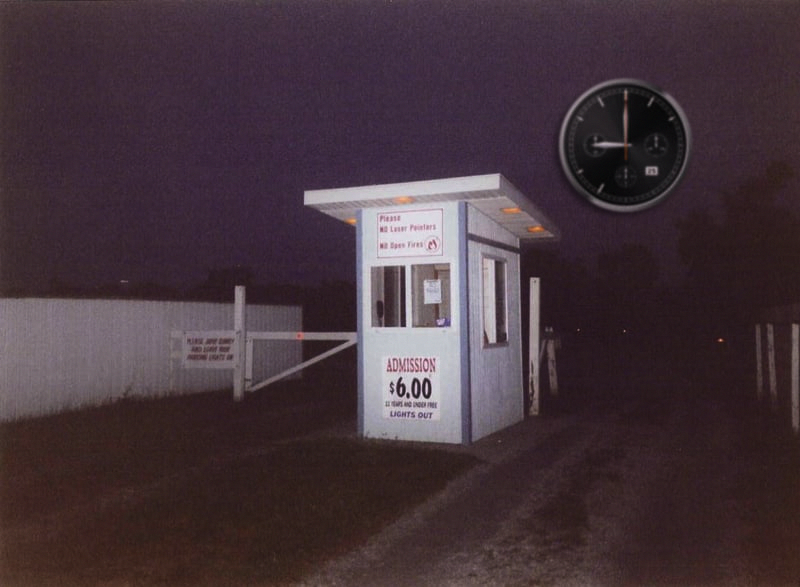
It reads 9:00
